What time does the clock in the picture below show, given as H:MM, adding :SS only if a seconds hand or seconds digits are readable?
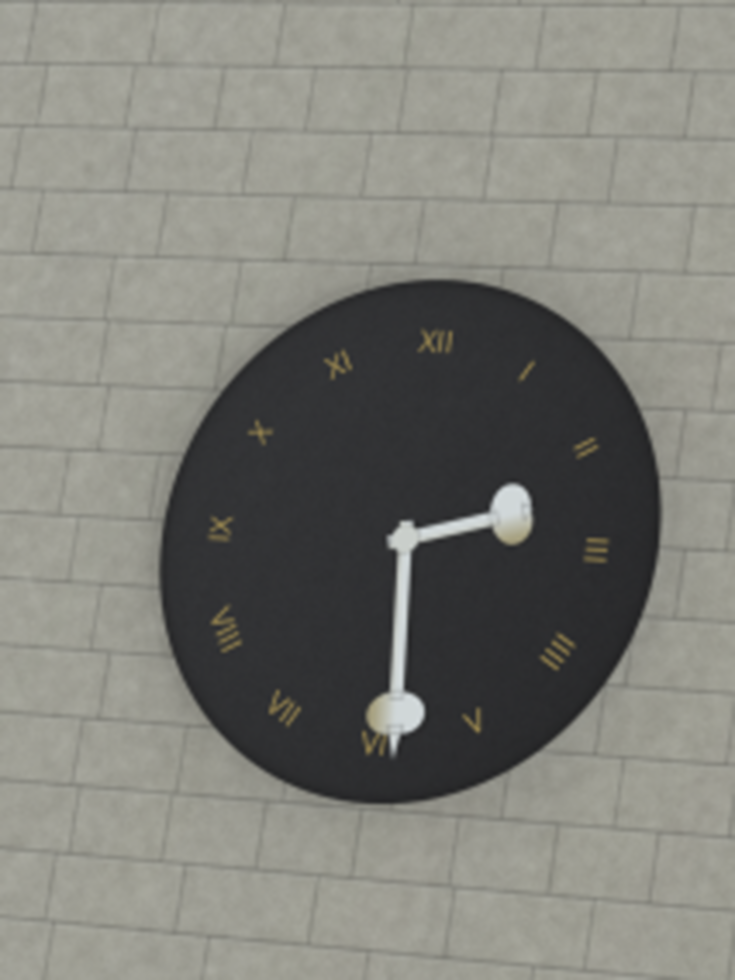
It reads 2:29
